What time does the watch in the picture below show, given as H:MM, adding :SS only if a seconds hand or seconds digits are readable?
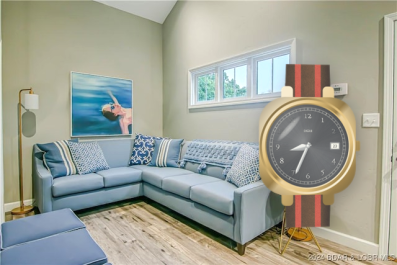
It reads 8:34
